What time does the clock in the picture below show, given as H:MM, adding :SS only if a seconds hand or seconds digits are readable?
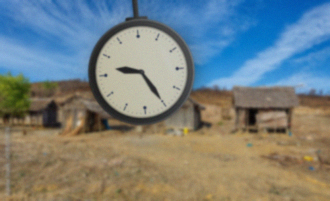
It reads 9:25
